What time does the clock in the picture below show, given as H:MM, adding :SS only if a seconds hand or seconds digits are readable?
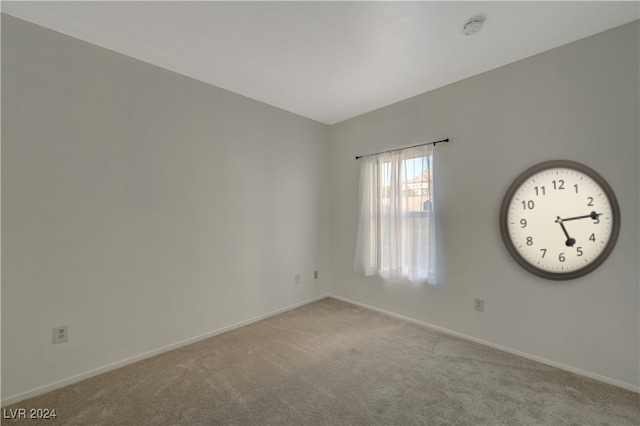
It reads 5:14
